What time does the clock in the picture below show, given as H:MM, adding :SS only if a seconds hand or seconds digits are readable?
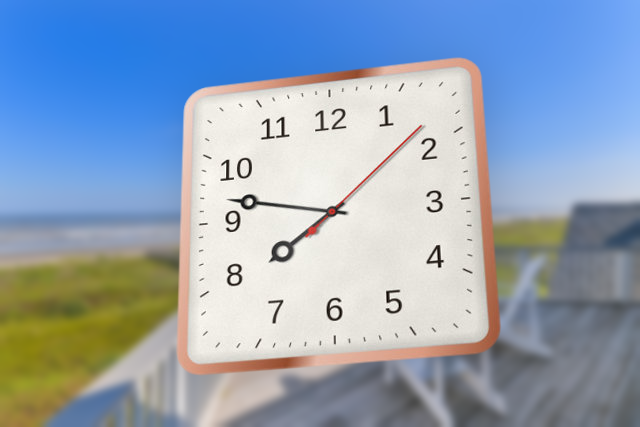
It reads 7:47:08
